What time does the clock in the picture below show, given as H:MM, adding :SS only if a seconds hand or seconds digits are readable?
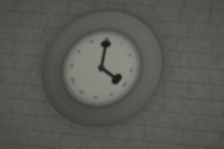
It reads 4:00
